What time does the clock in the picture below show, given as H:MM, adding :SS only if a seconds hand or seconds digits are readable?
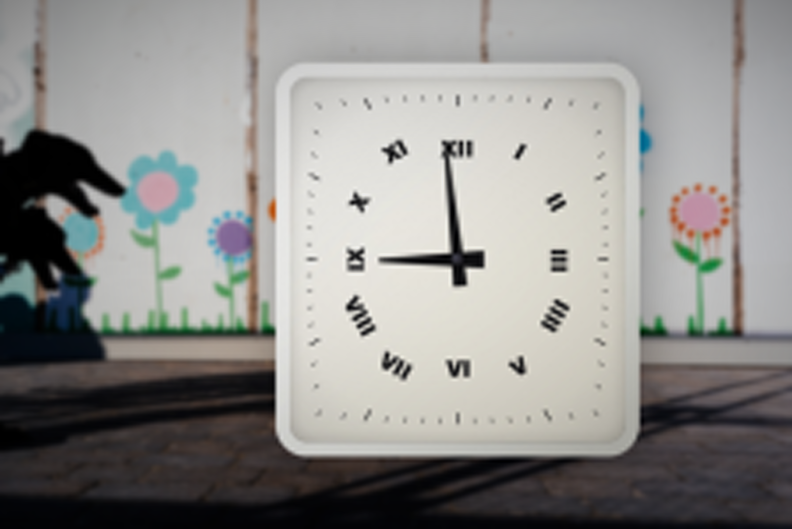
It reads 8:59
